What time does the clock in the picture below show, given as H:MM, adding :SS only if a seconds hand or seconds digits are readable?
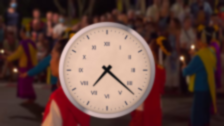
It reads 7:22
